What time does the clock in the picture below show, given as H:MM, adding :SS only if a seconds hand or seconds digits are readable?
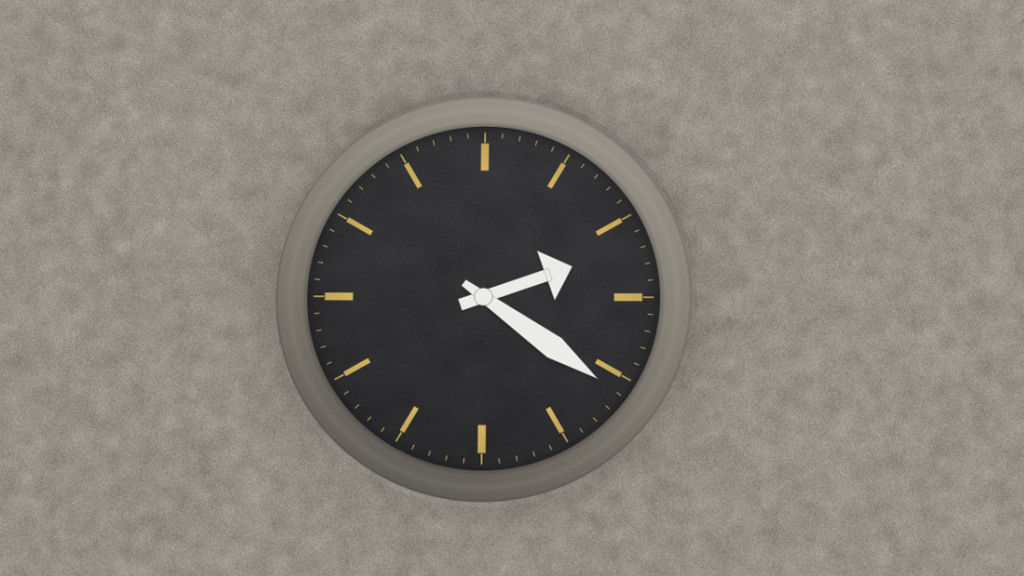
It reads 2:21
